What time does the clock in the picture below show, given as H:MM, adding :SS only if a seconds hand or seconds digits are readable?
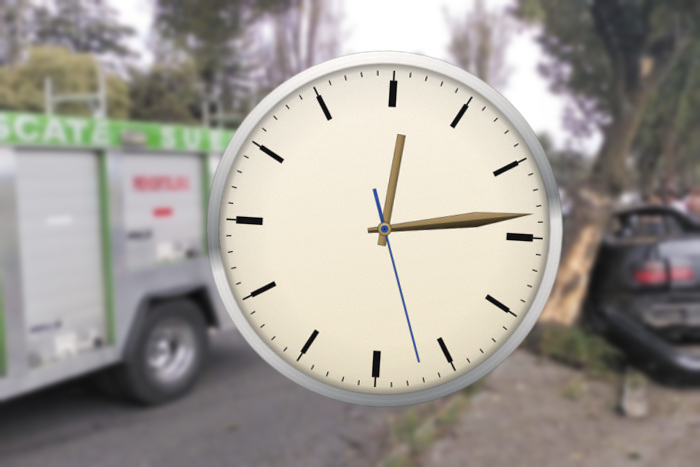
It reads 12:13:27
